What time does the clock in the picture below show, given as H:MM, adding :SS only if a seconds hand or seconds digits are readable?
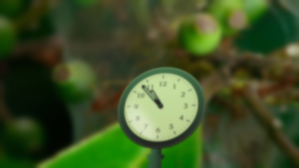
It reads 10:53
